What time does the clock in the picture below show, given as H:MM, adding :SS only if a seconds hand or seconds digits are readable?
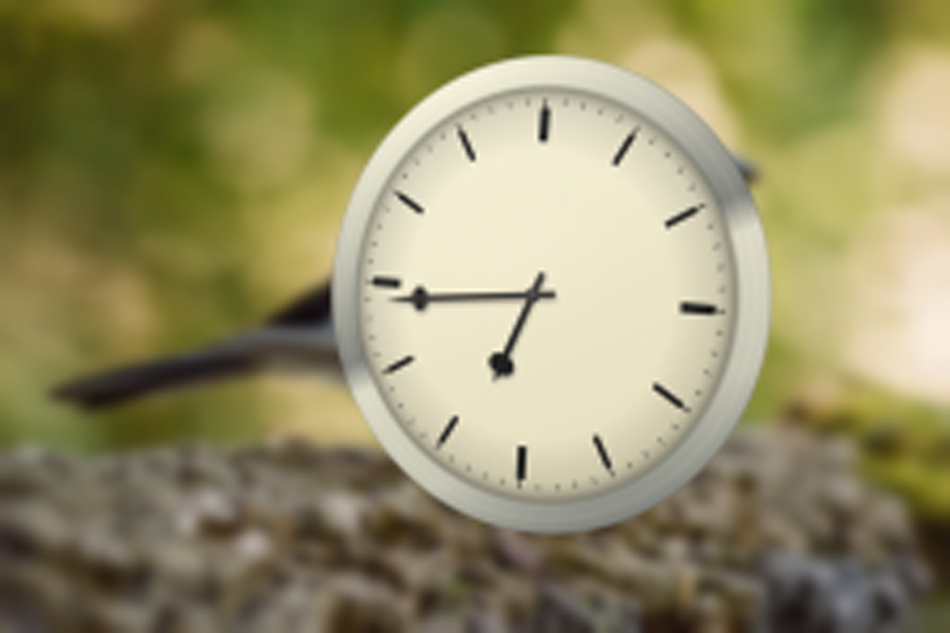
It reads 6:44
